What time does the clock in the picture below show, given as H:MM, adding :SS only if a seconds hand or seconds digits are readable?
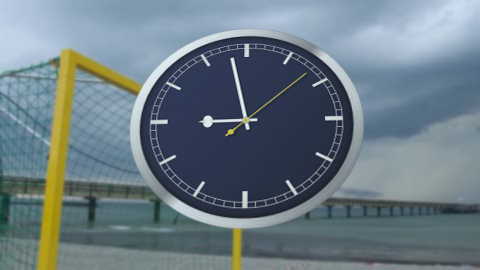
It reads 8:58:08
